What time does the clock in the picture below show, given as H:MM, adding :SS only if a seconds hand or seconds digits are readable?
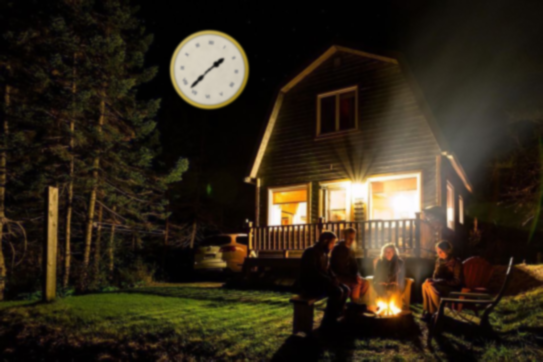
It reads 1:37
